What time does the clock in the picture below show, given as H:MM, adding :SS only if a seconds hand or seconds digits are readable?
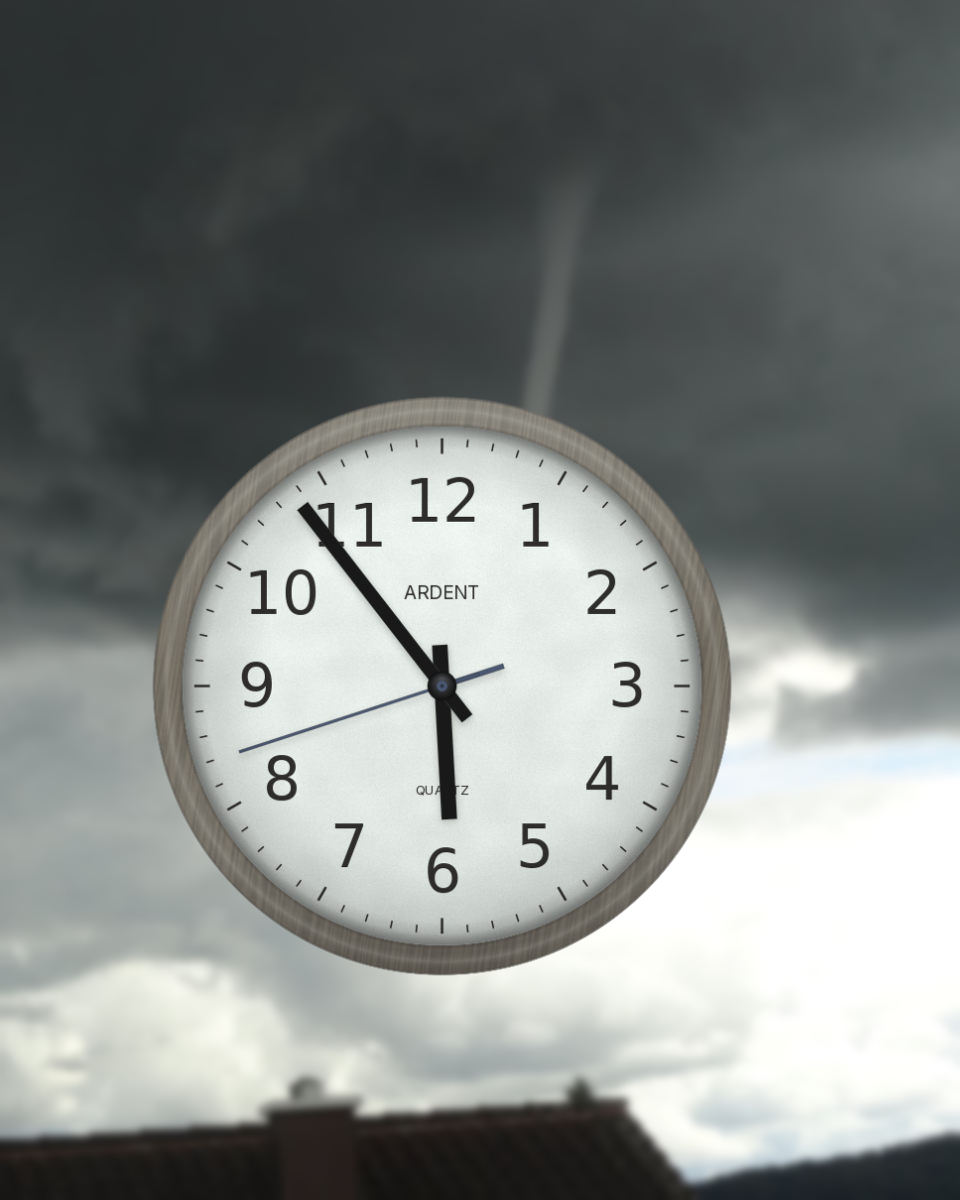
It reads 5:53:42
